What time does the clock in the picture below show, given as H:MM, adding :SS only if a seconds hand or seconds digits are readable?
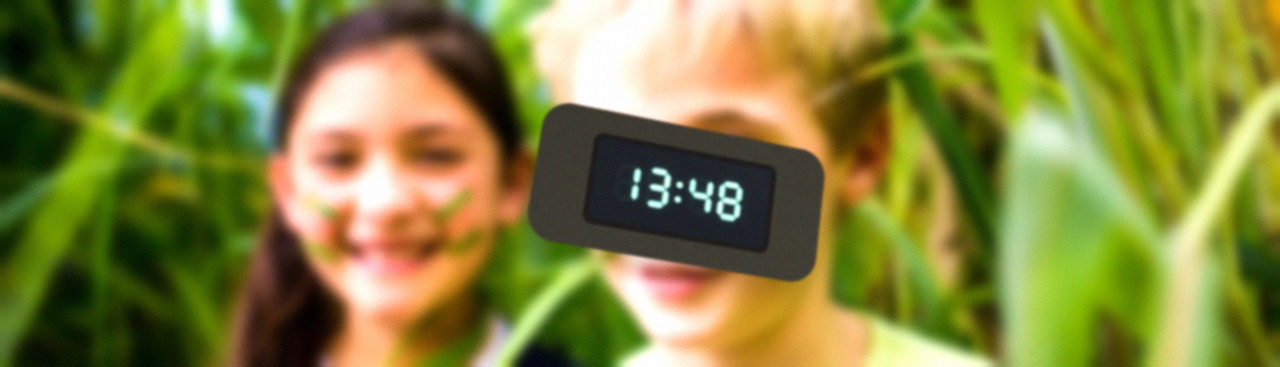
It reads 13:48
